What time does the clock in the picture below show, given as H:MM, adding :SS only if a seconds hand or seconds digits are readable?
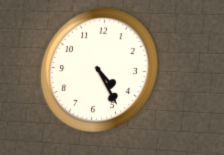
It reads 4:24
